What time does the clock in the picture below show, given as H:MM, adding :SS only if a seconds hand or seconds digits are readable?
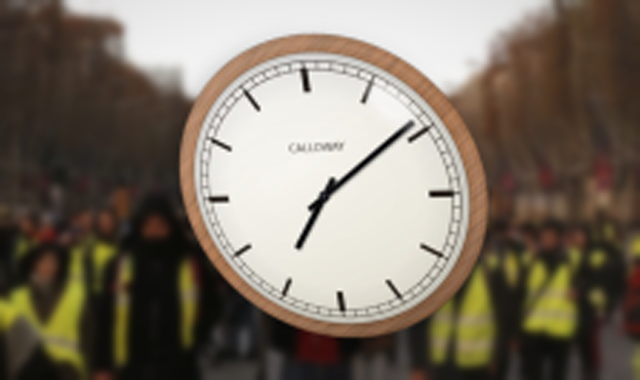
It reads 7:09
